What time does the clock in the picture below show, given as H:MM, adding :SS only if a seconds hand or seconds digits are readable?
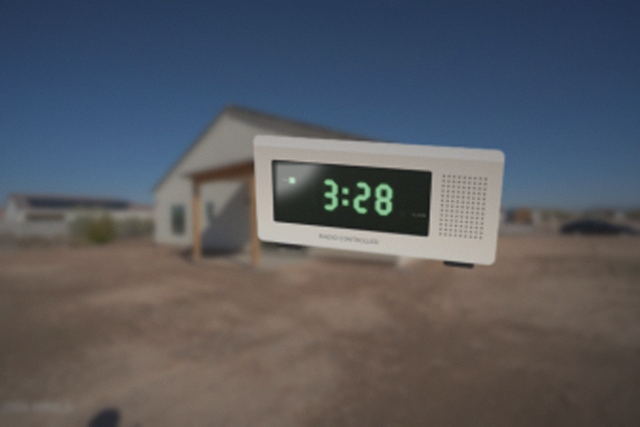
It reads 3:28
